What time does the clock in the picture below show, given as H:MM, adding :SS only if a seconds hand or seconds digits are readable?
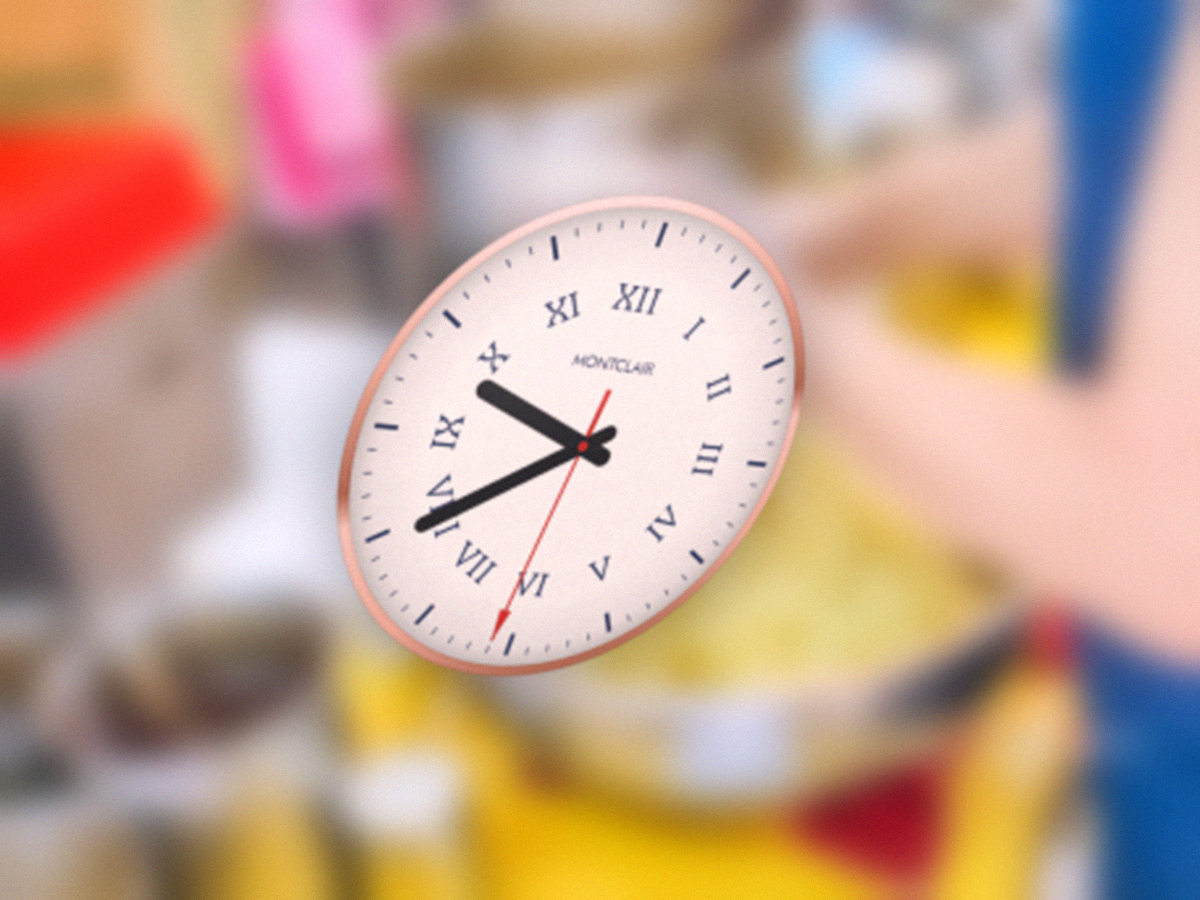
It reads 9:39:31
